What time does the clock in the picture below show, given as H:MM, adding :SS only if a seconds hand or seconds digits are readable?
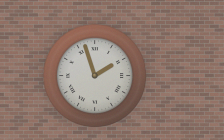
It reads 1:57
